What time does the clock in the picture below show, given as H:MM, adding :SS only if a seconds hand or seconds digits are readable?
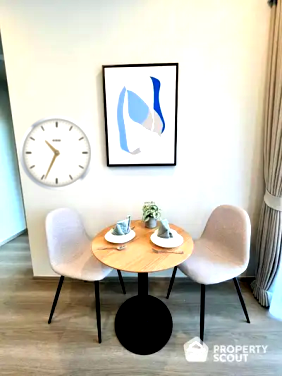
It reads 10:34
